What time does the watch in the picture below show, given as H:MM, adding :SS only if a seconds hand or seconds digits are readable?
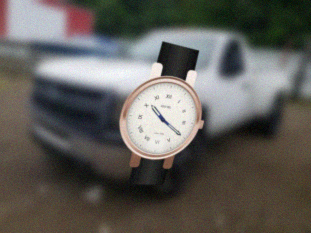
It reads 10:20
